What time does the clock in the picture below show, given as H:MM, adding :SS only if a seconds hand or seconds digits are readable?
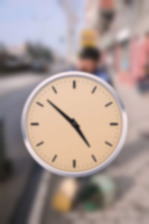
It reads 4:52
